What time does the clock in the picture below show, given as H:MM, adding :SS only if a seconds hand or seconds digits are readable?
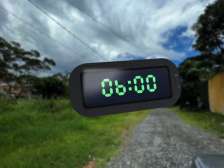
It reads 6:00
